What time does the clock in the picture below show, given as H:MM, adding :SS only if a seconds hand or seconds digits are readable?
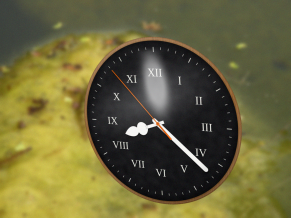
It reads 8:21:53
